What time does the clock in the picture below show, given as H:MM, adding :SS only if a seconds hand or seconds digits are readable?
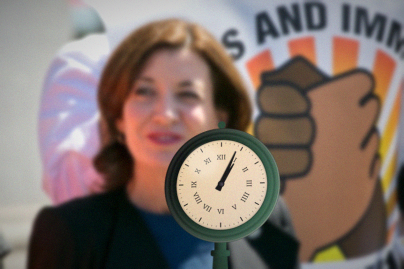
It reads 1:04
